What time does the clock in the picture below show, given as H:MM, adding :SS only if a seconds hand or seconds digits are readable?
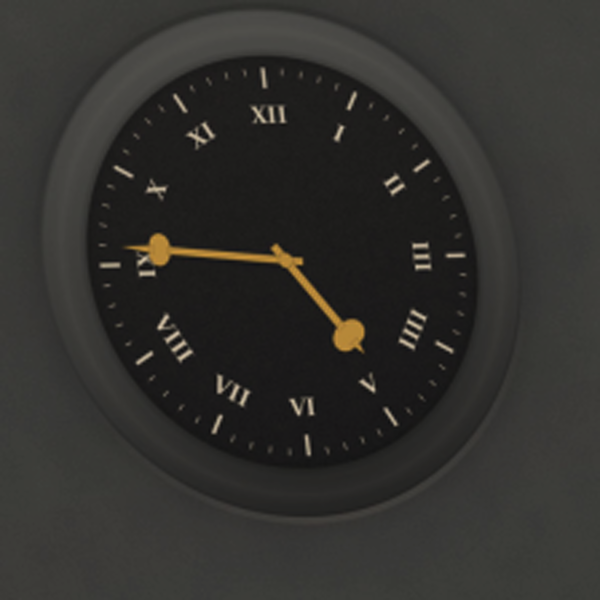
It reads 4:46
